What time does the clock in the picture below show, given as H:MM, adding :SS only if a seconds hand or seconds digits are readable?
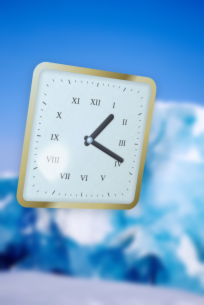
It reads 1:19
